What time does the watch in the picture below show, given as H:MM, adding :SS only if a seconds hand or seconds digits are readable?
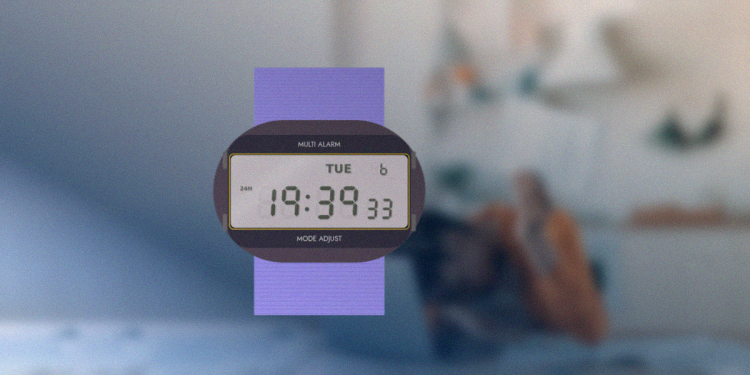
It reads 19:39:33
